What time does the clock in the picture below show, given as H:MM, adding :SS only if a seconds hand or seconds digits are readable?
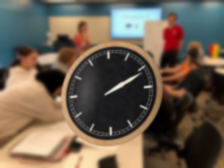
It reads 2:11
